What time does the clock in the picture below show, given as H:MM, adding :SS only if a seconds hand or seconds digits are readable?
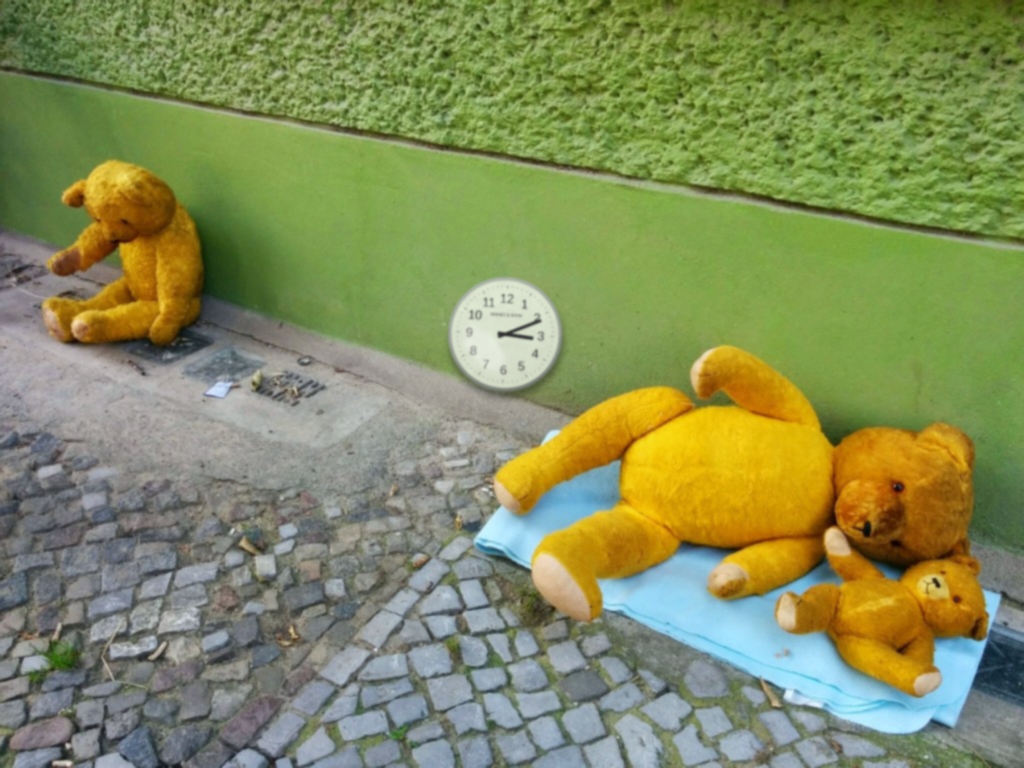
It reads 3:11
